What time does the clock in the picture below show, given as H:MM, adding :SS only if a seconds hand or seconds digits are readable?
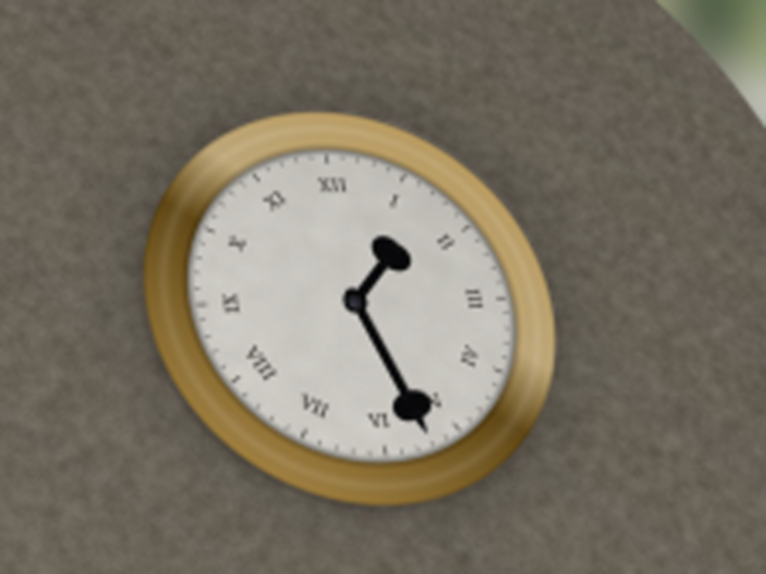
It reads 1:27
